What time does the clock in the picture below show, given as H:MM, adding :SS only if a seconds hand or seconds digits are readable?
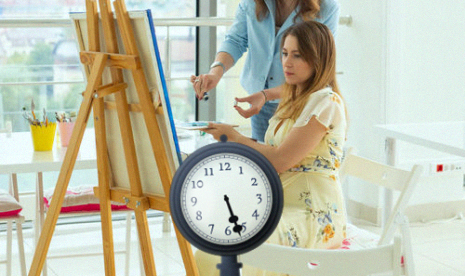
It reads 5:27
